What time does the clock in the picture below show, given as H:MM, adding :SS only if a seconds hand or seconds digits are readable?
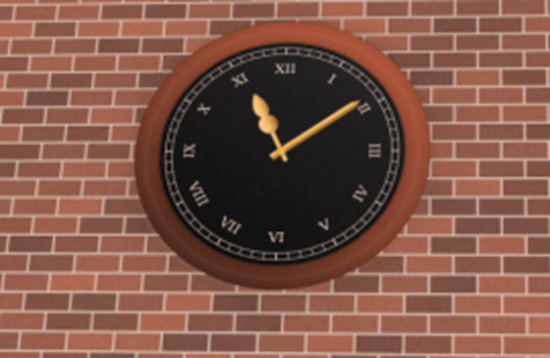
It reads 11:09
